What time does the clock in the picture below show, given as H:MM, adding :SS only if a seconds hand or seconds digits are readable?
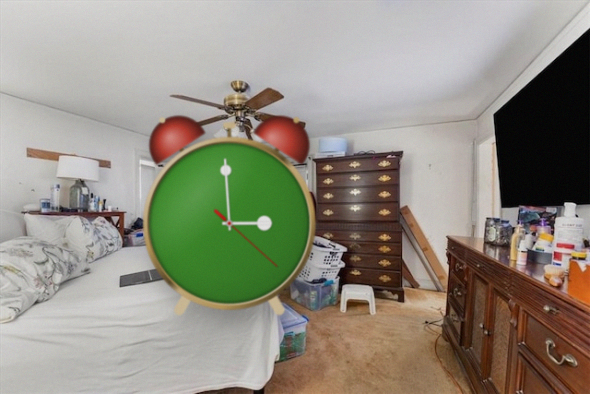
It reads 2:59:22
